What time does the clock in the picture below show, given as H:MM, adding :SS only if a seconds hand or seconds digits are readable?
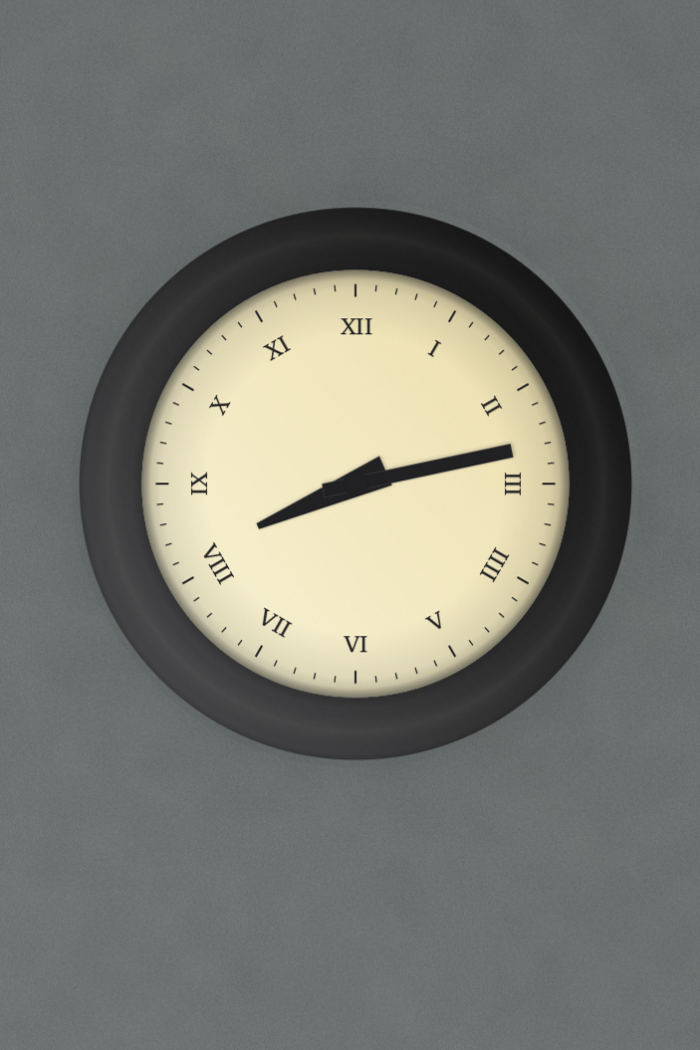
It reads 8:13
